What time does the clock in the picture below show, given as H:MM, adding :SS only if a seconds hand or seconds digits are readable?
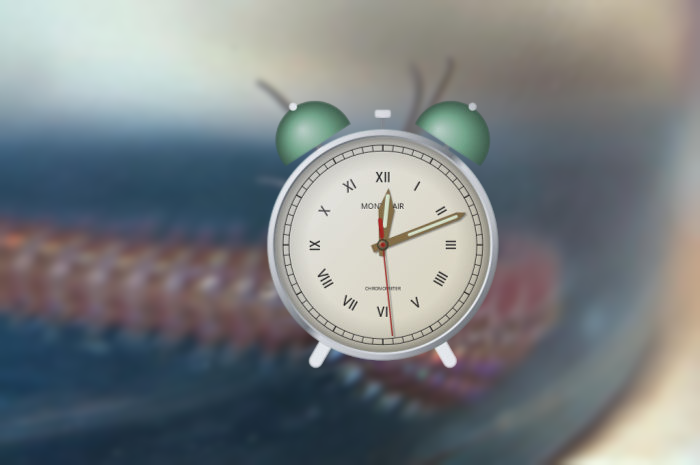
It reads 12:11:29
